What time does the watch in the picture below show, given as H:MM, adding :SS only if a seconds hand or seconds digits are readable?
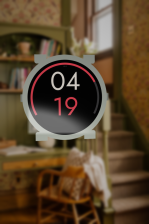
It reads 4:19
